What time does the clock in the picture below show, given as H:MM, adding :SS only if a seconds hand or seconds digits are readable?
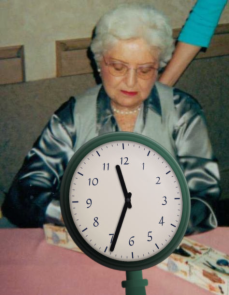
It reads 11:34
